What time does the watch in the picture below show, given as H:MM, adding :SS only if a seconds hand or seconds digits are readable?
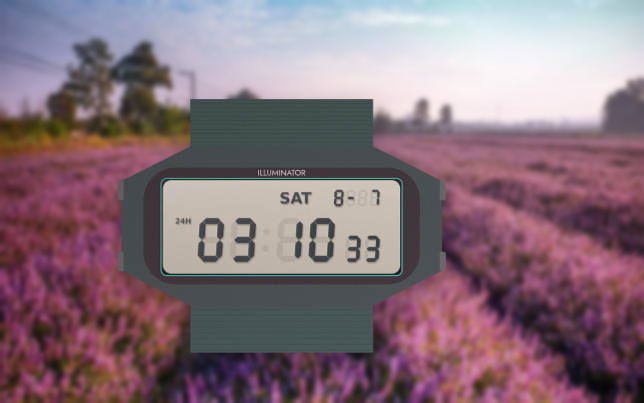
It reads 3:10:33
